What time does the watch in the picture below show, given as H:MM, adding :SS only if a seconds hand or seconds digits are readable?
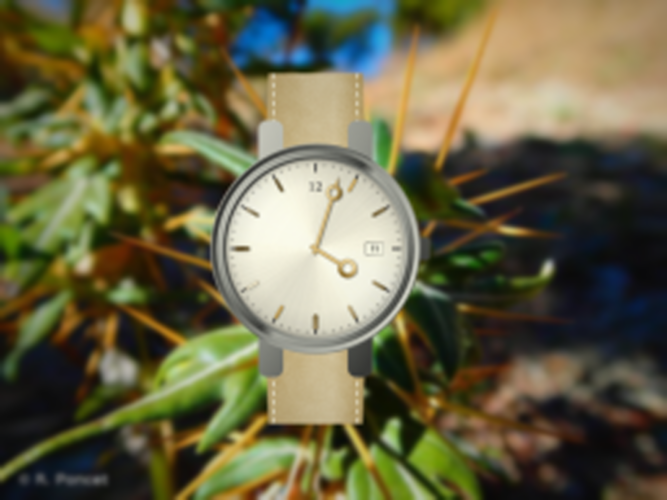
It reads 4:03
